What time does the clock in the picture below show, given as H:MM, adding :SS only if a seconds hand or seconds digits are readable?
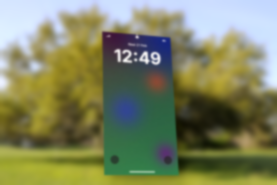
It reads 12:49
